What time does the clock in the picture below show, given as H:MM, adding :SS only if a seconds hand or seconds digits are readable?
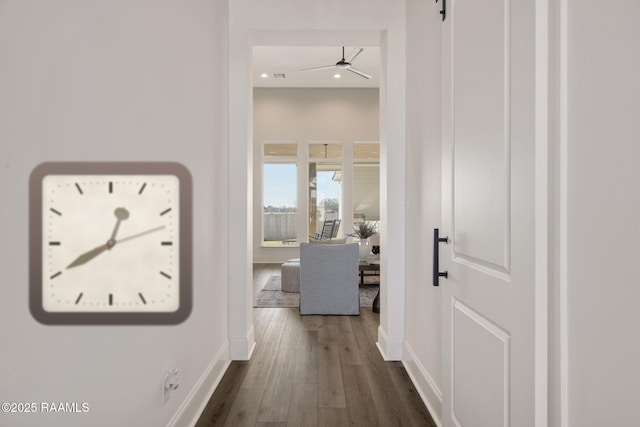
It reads 12:40:12
